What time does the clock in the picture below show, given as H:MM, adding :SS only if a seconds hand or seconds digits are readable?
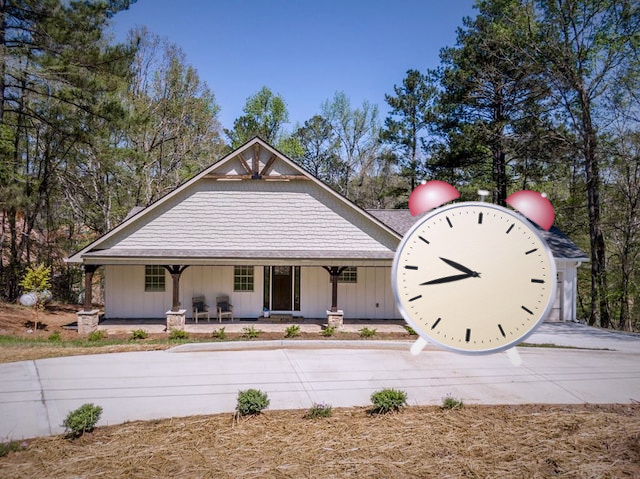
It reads 9:42
